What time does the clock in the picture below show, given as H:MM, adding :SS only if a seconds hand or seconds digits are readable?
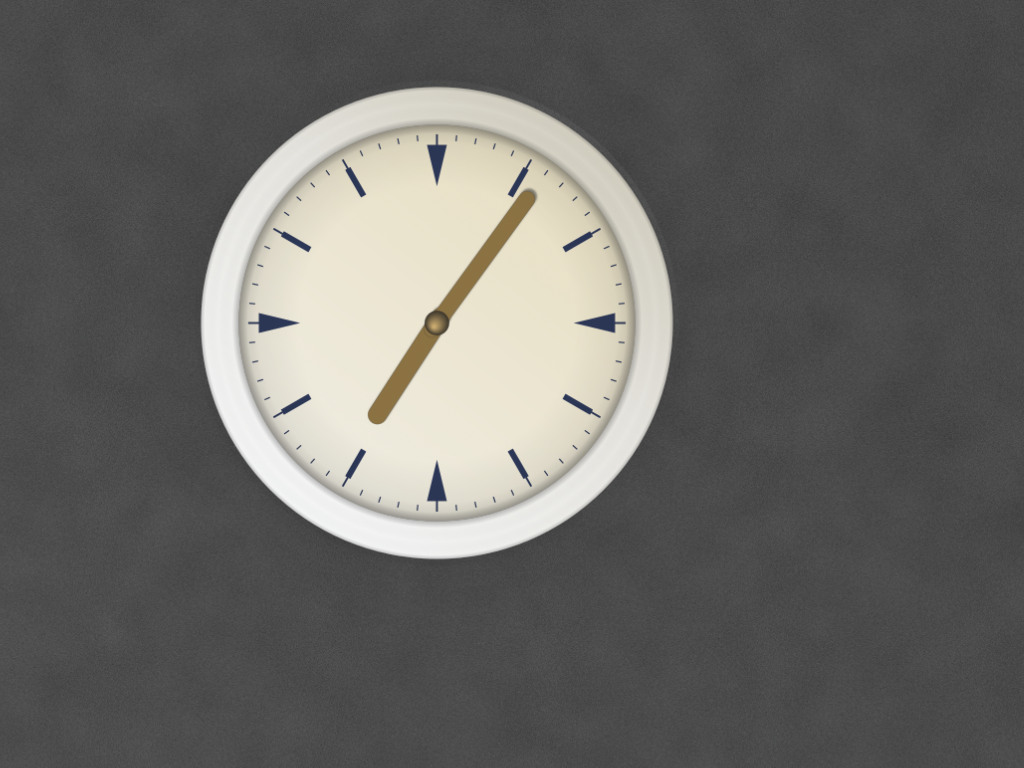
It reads 7:06
